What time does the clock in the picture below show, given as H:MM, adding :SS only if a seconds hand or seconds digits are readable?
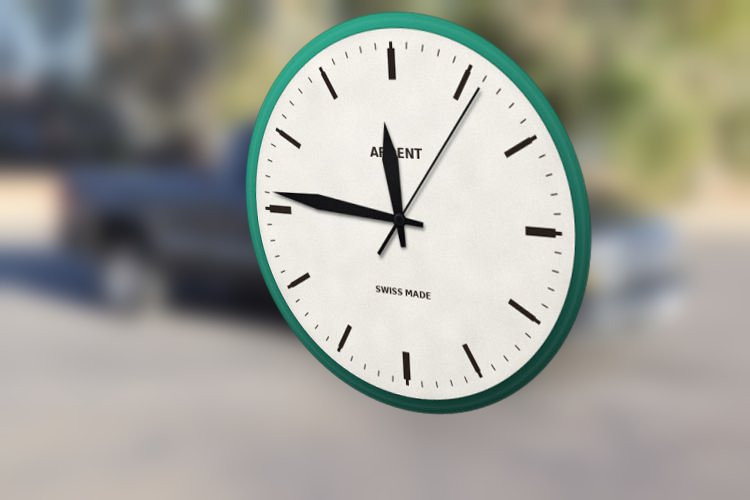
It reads 11:46:06
